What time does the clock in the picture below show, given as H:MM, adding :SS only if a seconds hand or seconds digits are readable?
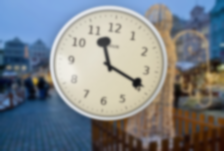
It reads 11:19
